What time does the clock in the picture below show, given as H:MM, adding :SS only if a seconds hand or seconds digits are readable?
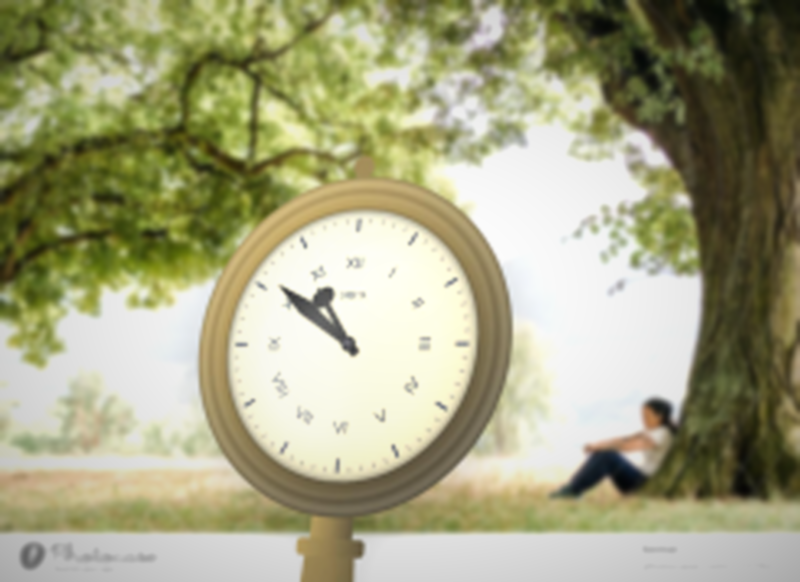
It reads 10:51
